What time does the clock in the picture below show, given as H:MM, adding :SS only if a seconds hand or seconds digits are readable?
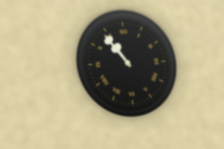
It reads 10:54
